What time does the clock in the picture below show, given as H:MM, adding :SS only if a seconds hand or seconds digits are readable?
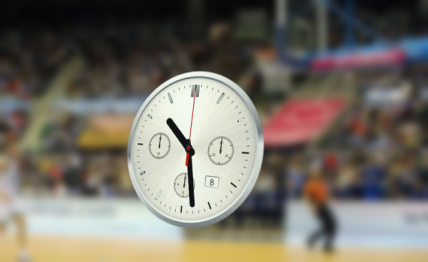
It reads 10:28
